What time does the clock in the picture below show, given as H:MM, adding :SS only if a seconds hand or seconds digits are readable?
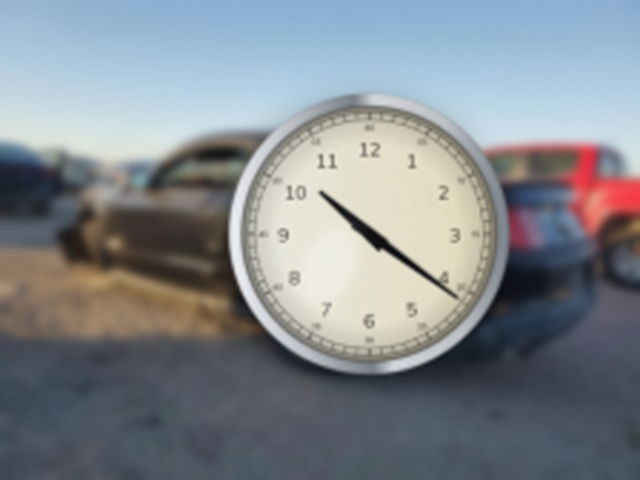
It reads 10:21
